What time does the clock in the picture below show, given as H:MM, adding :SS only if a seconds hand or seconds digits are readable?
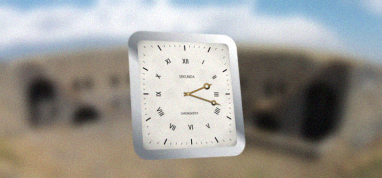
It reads 2:18
